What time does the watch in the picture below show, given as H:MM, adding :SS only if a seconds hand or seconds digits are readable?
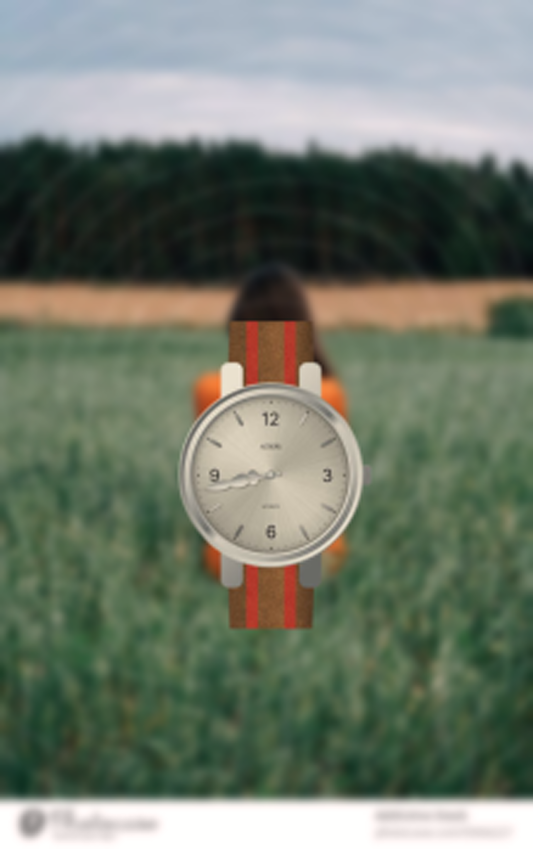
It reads 8:43
